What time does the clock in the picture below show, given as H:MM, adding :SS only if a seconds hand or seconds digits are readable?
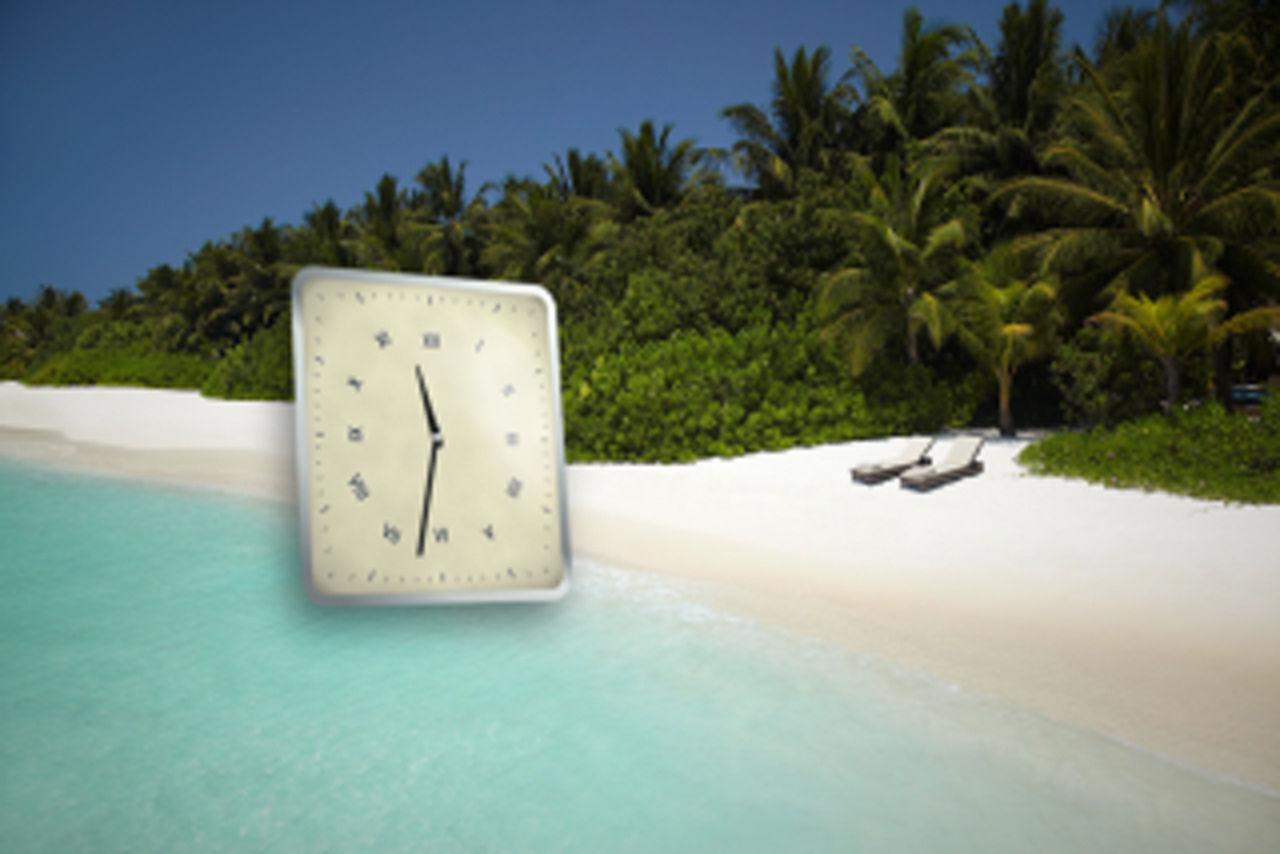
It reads 11:32
